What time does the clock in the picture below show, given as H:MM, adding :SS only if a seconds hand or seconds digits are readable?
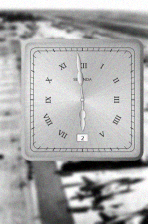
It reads 5:59
